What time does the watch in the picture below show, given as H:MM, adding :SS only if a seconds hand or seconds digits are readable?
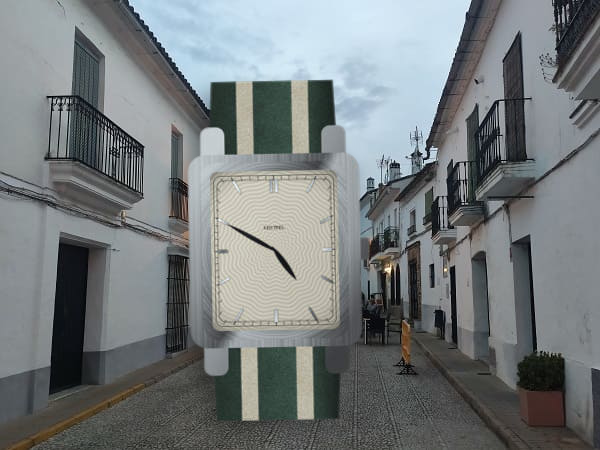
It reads 4:50
